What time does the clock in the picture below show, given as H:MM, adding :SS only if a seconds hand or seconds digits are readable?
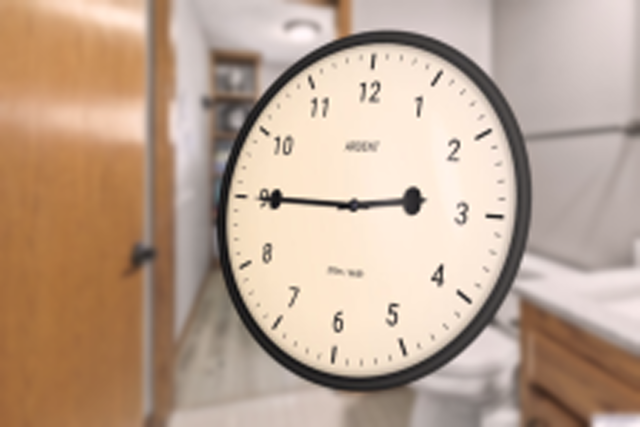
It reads 2:45
